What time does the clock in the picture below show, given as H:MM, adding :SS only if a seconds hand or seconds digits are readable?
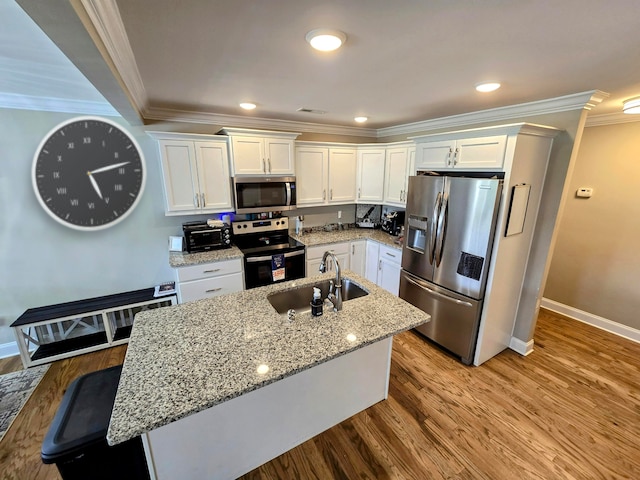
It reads 5:13
